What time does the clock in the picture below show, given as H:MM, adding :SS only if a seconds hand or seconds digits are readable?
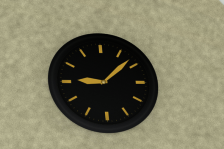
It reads 9:08
